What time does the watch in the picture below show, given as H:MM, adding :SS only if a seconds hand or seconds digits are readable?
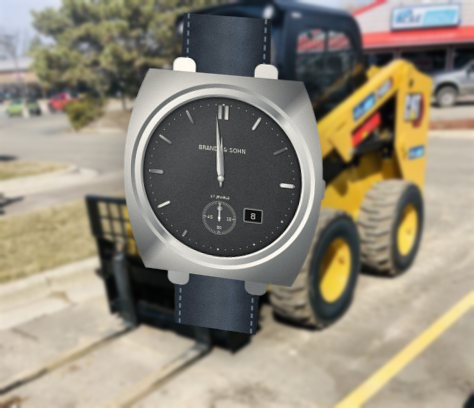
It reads 11:59
